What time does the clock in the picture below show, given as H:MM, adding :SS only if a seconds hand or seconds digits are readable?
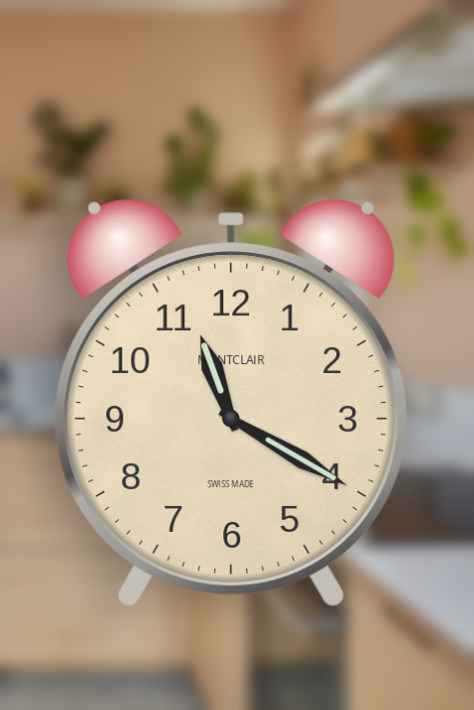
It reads 11:20
